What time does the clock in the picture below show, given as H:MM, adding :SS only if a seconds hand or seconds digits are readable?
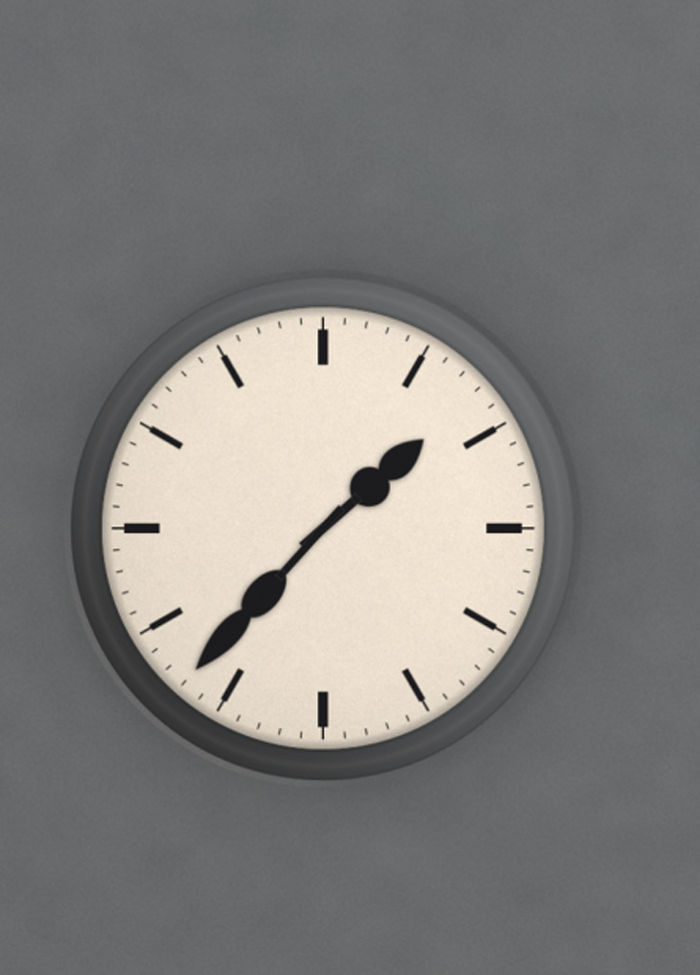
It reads 1:37
